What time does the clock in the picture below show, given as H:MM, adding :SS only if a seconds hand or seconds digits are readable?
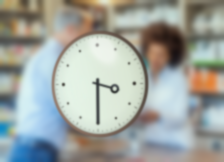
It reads 3:30
